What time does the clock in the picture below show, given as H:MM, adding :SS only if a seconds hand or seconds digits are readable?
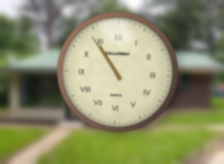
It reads 10:54
